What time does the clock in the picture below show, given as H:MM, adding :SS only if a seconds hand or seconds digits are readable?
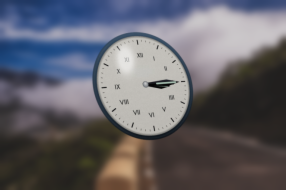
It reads 3:15
